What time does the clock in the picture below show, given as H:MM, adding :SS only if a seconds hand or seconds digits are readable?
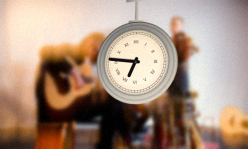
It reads 6:46
